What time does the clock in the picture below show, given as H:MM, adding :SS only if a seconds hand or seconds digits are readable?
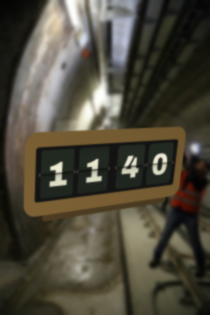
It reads 11:40
